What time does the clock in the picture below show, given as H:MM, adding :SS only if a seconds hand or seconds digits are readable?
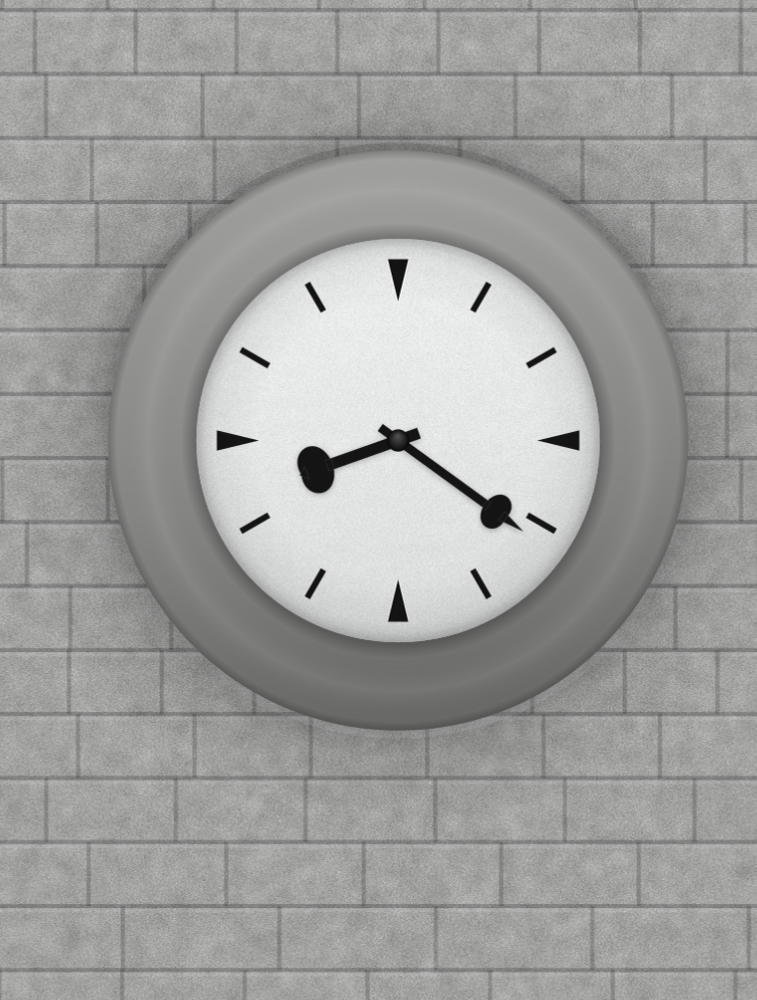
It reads 8:21
